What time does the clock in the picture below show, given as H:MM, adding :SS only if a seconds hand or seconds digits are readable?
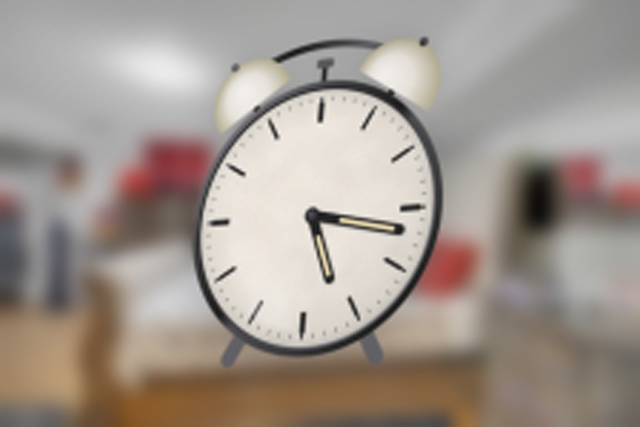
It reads 5:17
